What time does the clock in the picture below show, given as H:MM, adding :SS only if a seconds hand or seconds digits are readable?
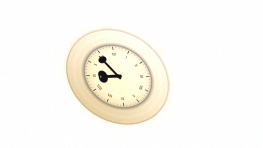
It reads 8:54
